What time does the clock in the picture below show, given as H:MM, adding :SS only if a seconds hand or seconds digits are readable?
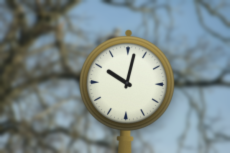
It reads 10:02
